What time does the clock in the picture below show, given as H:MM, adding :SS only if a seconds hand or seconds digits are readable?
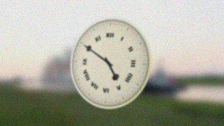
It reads 4:50
